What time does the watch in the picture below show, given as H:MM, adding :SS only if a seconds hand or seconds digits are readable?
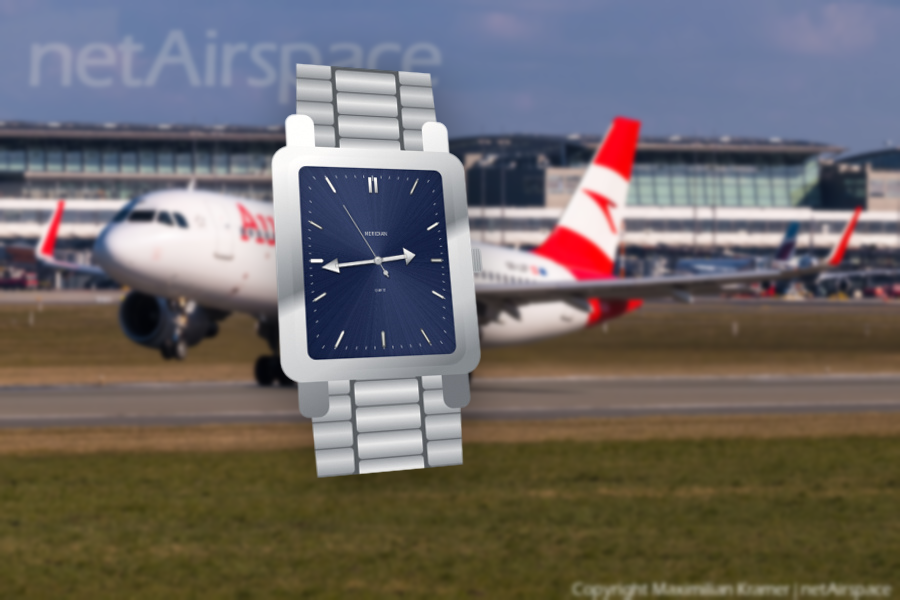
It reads 2:43:55
